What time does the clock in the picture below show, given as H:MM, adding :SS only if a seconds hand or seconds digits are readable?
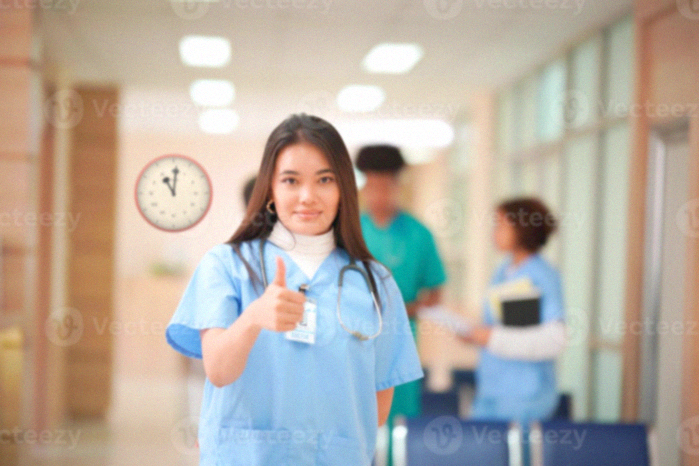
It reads 11:01
